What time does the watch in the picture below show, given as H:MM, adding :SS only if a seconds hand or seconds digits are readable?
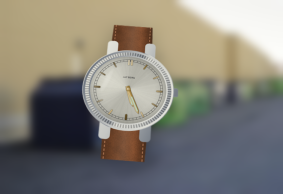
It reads 5:26
